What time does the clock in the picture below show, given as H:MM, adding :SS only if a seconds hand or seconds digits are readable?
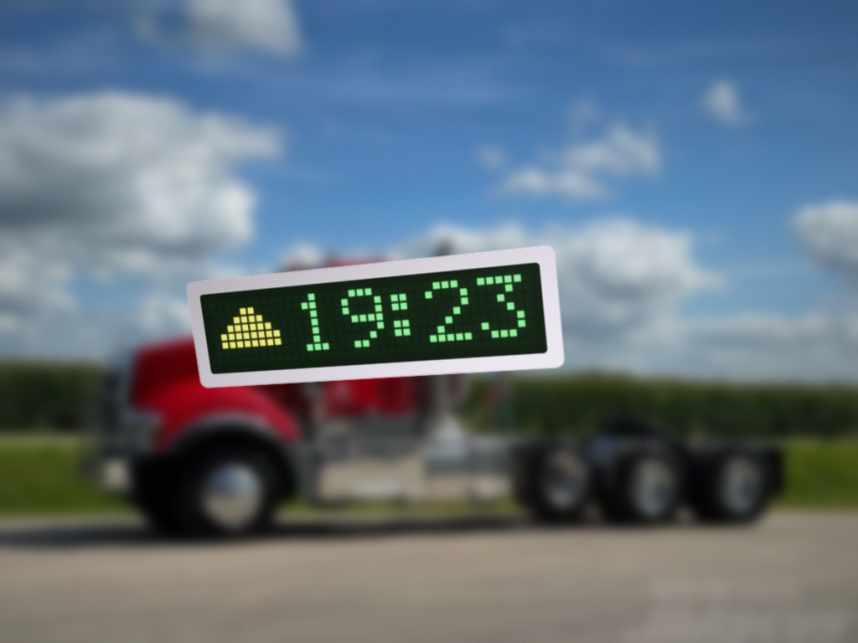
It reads 19:23
